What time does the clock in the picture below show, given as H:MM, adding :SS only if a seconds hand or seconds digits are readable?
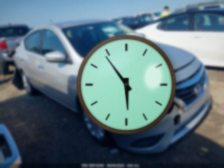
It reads 5:54
